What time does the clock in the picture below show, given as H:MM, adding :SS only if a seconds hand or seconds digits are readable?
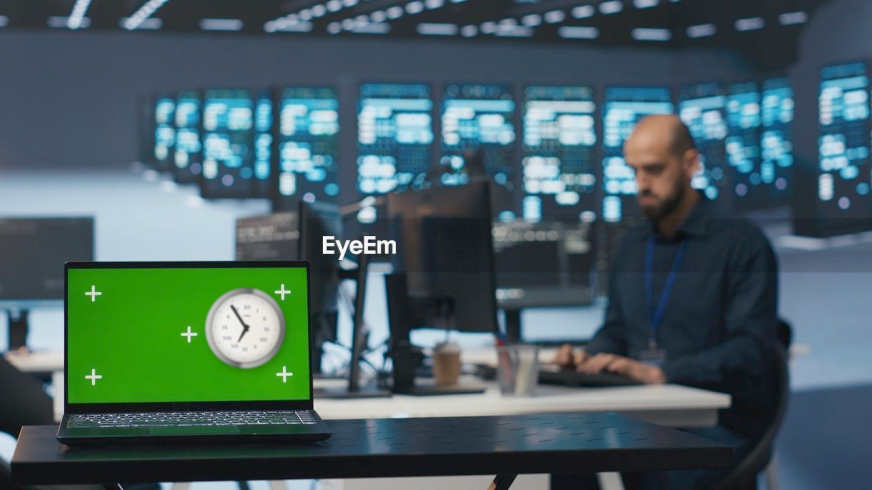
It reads 6:54
